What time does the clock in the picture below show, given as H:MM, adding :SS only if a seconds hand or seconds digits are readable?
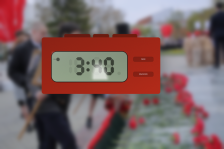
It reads 3:40
